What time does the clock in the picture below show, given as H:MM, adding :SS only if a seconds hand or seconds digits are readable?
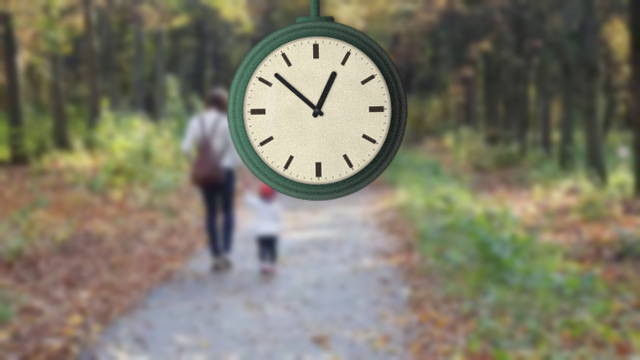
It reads 12:52
